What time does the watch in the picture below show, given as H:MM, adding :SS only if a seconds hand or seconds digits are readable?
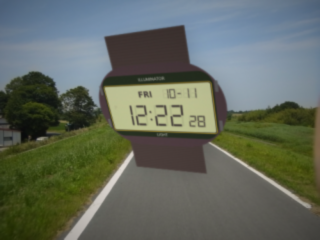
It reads 12:22:28
